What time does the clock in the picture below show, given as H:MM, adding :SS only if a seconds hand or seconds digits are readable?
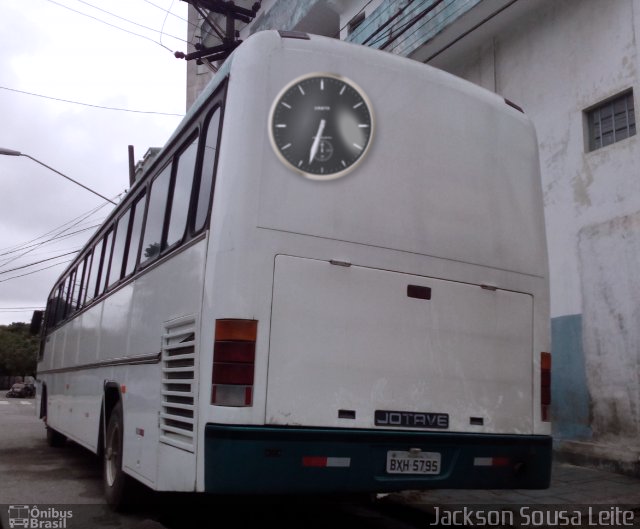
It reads 6:33
